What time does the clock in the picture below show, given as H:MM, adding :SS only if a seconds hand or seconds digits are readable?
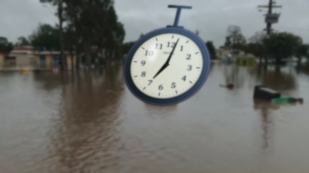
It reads 7:02
